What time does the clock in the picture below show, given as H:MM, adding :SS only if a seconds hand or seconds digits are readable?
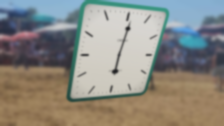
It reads 6:01
